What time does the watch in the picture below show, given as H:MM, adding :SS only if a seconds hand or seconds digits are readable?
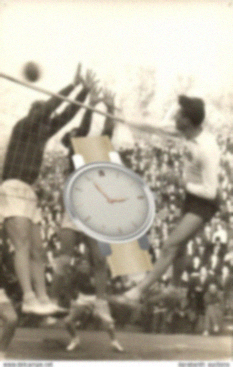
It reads 2:56
